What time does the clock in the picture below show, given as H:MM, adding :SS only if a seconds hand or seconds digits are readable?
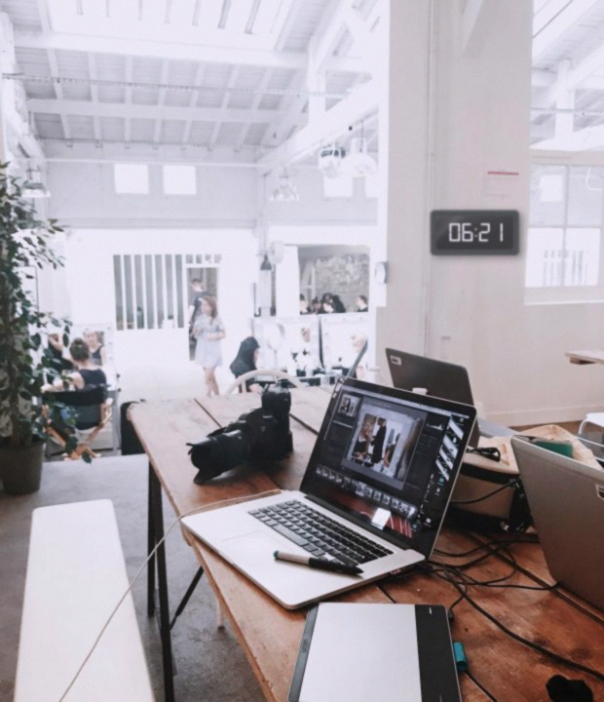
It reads 6:21
